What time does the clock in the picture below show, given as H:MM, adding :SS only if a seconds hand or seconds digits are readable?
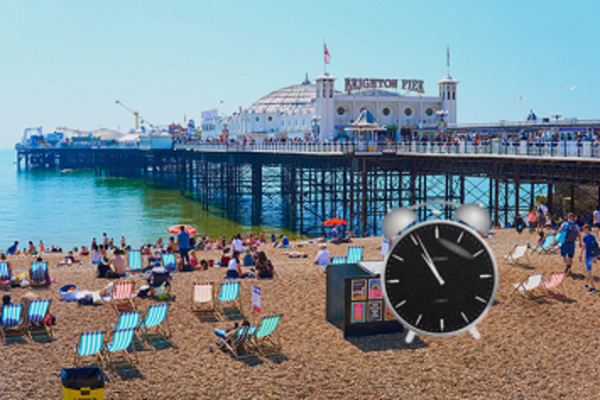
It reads 10:56
